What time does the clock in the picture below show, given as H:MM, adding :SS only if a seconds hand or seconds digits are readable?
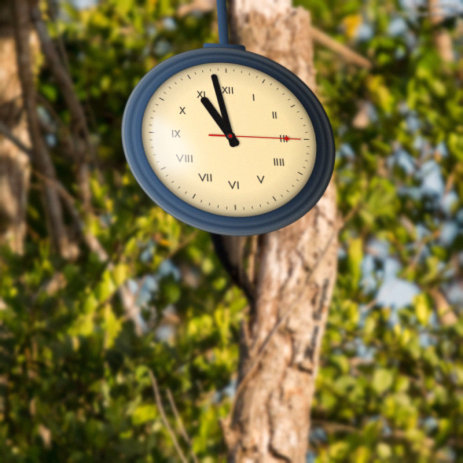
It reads 10:58:15
